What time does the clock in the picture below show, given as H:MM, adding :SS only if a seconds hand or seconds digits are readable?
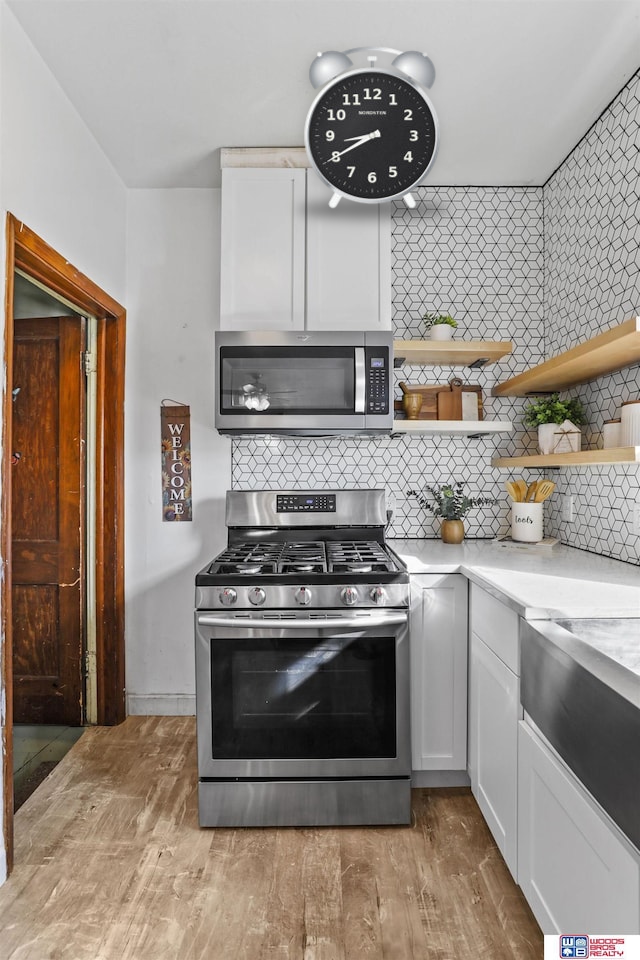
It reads 8:40
